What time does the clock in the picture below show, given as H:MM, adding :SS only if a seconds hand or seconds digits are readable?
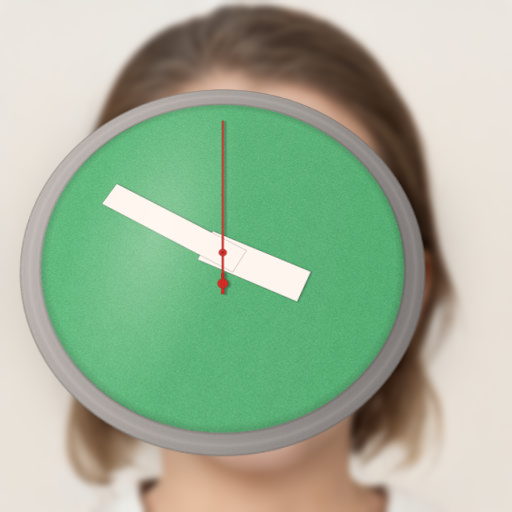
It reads 3:50:00
